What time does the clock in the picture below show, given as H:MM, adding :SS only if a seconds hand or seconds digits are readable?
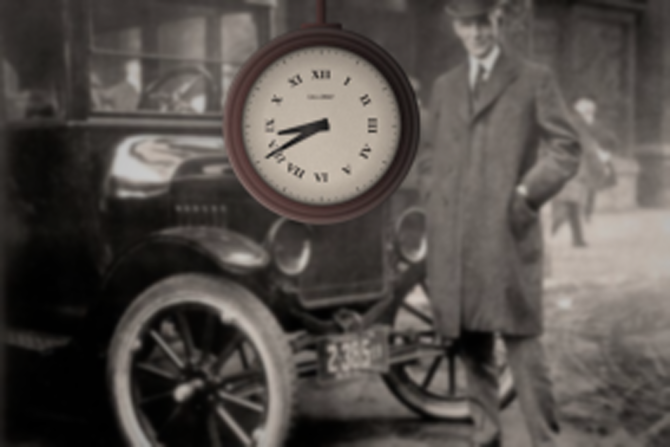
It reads 8:40
